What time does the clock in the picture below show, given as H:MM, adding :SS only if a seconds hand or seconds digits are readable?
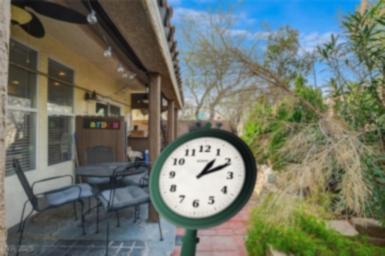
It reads 1:11
